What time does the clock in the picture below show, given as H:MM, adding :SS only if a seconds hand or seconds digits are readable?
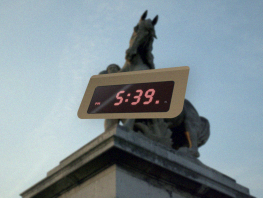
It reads 5:39
